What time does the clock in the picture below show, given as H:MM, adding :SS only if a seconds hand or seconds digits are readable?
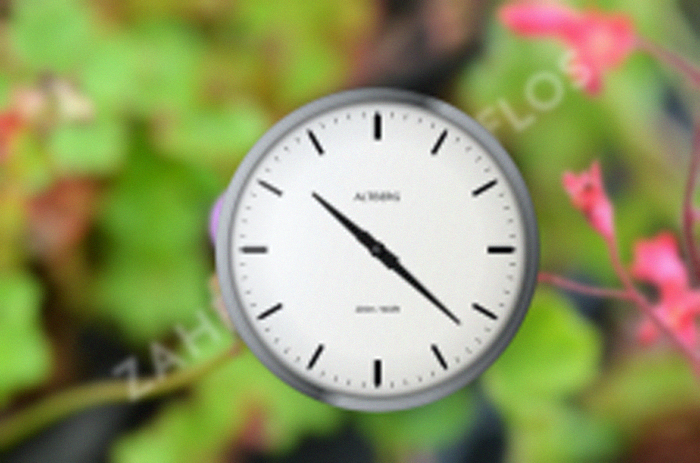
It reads 10:22
